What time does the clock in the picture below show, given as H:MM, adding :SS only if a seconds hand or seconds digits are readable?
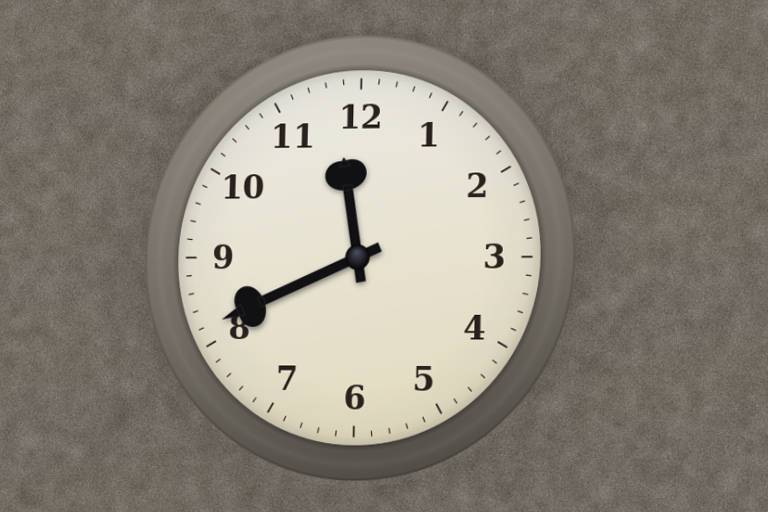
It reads 11:41
